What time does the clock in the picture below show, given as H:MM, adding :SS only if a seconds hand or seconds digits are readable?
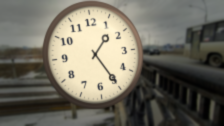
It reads 1:25
